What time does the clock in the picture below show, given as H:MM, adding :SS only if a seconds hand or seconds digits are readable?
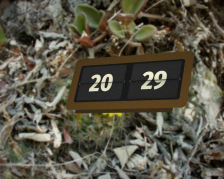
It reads 20:29
